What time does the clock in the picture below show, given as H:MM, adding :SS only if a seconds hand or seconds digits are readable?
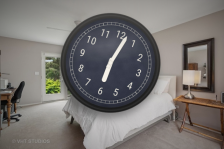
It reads 6:02
